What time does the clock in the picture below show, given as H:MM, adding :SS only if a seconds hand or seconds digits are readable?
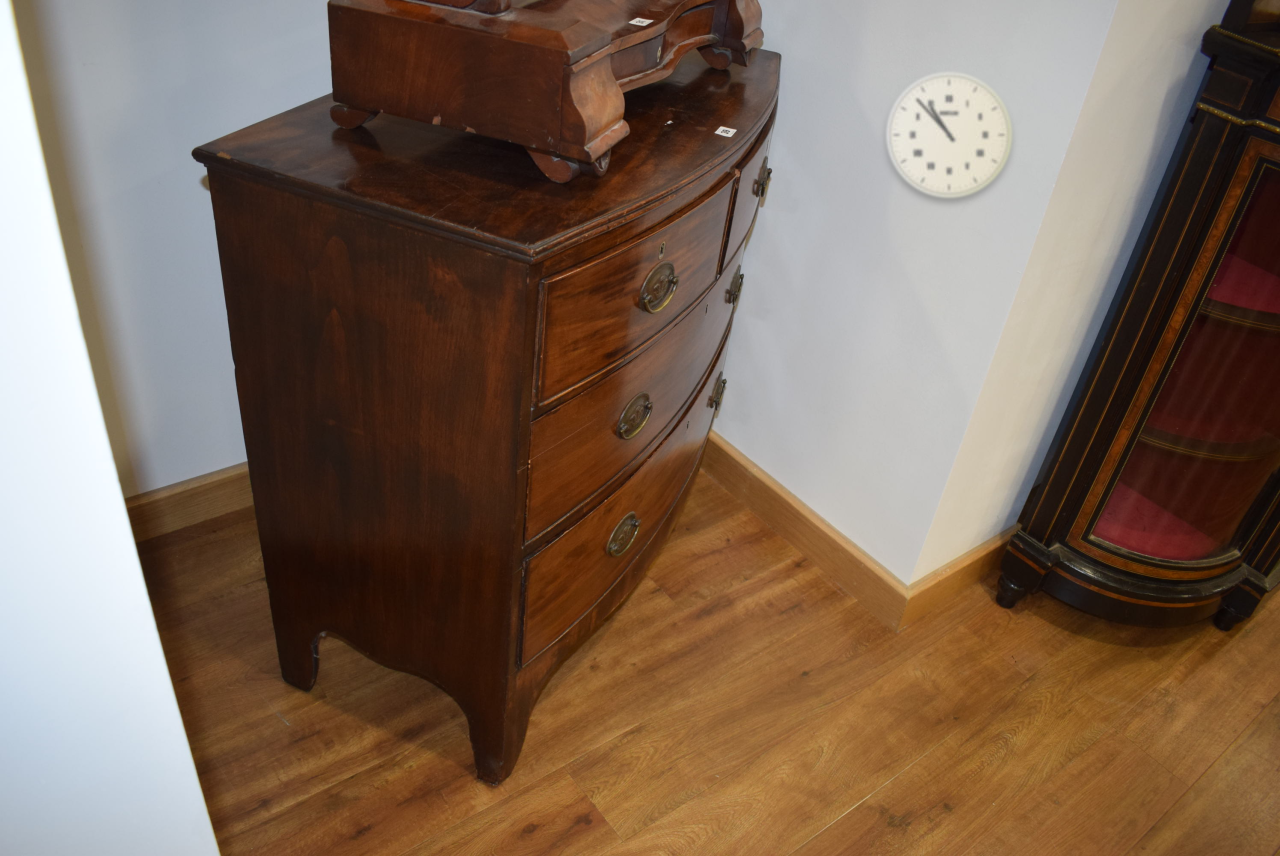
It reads 10:53
